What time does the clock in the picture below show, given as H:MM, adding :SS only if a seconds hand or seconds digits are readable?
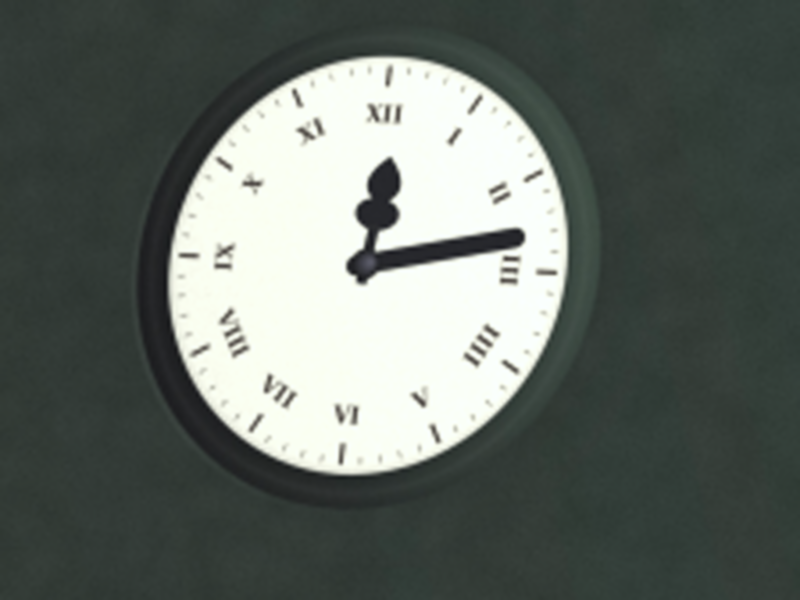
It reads 12:13
